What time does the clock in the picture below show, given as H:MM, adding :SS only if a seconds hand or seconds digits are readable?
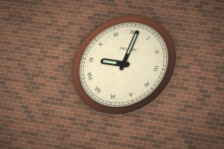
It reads 9:01
